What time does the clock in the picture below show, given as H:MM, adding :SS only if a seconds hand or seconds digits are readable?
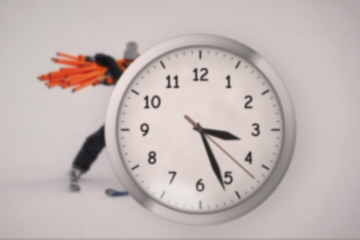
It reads 3:26:22
